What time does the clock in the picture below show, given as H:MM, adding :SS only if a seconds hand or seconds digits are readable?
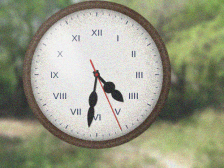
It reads 4:31:26
